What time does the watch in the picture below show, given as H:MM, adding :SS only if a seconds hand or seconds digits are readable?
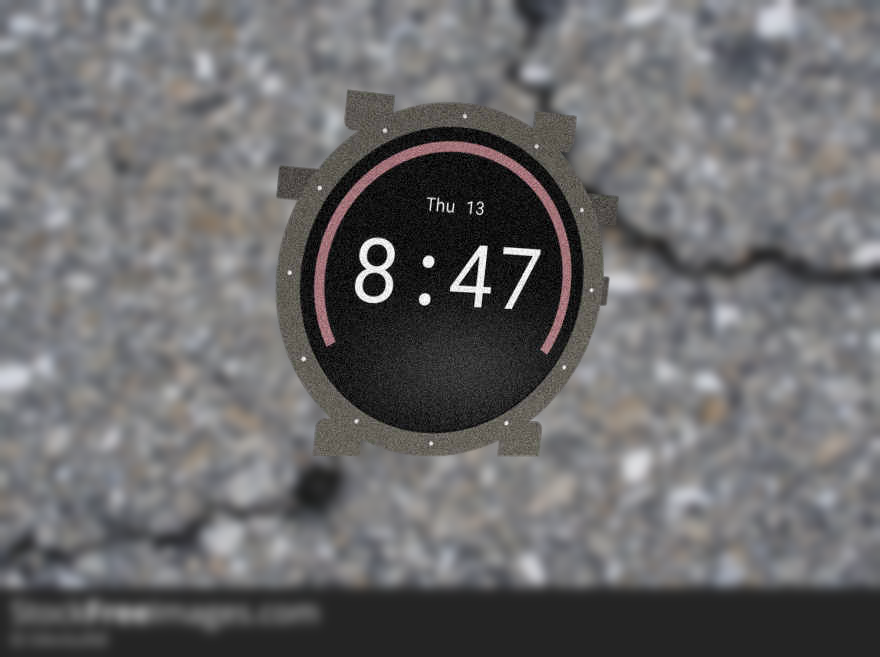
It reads 8:47
